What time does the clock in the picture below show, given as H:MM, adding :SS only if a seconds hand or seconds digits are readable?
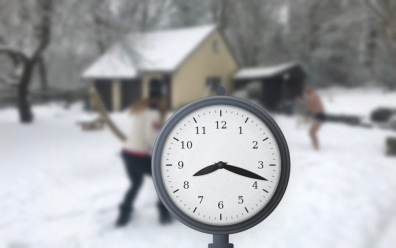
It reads 8:18
